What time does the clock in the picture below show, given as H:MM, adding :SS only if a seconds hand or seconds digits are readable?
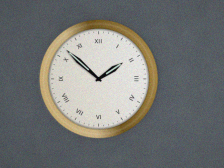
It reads 1:52
